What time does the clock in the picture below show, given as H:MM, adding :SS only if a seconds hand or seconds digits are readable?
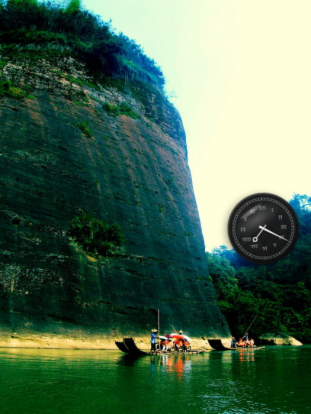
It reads 7:20
